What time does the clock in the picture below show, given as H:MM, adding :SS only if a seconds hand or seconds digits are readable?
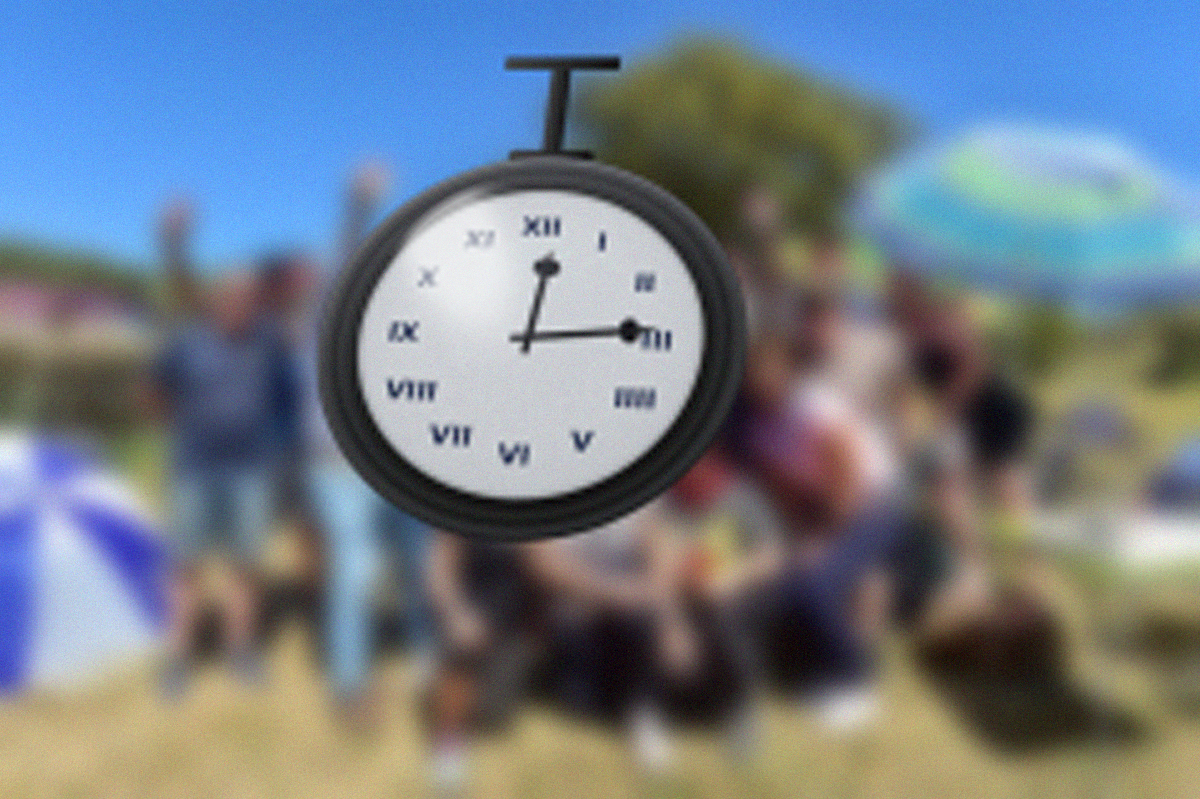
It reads 12:14
